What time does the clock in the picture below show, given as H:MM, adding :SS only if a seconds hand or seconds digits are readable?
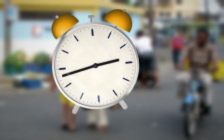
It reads 2:43
